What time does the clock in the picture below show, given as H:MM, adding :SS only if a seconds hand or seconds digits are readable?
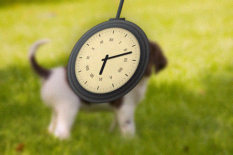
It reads 6:12
